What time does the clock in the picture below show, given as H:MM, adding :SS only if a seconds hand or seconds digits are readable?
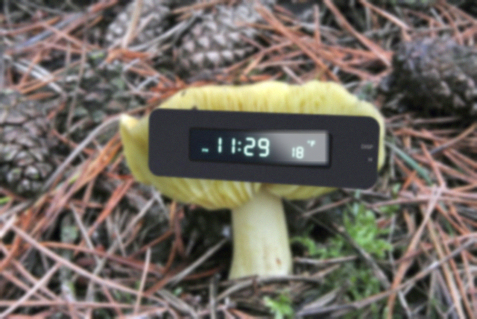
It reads 11:29
